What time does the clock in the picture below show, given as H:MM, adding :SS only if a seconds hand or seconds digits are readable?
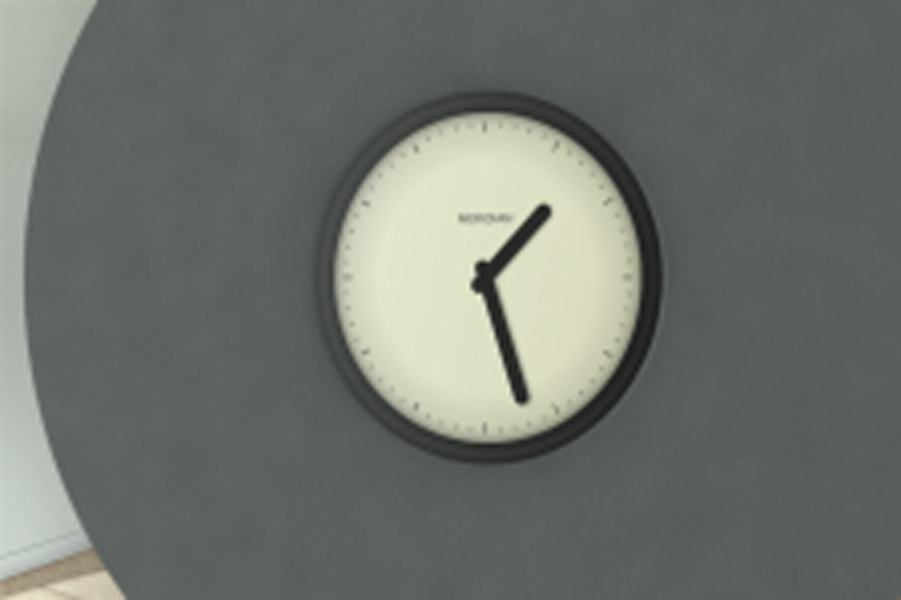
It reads 1:27
